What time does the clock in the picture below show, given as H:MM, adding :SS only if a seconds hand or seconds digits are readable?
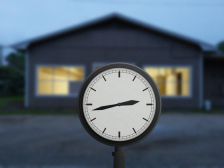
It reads 2:43
